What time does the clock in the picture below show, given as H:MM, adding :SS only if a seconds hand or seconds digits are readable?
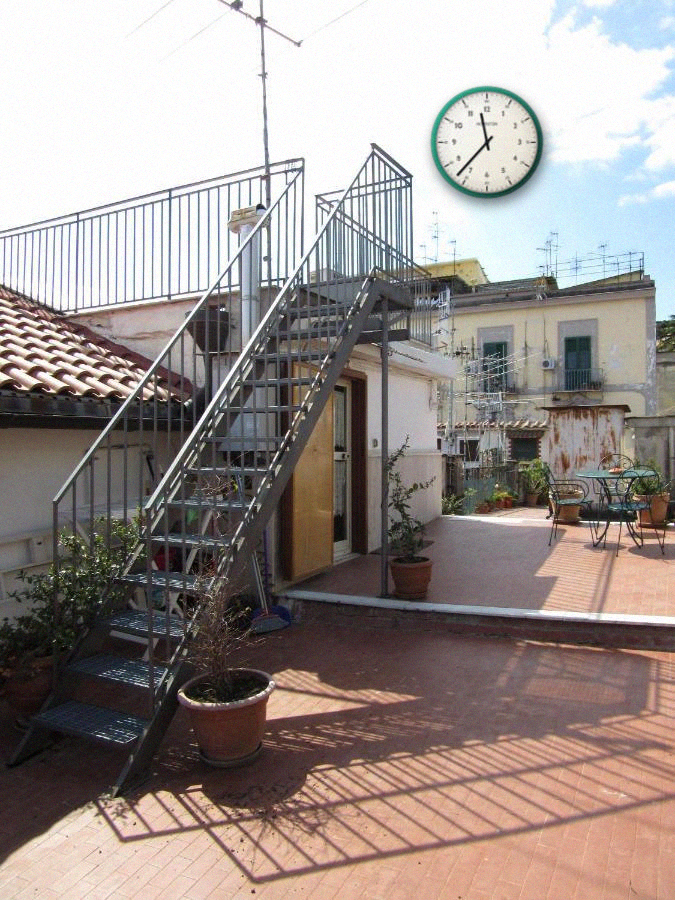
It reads 11:37
